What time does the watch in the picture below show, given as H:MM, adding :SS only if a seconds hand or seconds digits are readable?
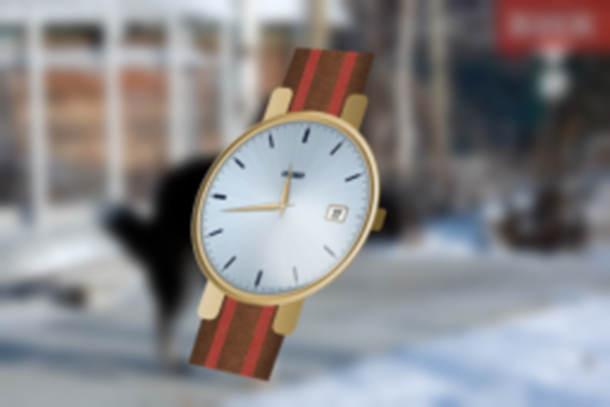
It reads 11:43
